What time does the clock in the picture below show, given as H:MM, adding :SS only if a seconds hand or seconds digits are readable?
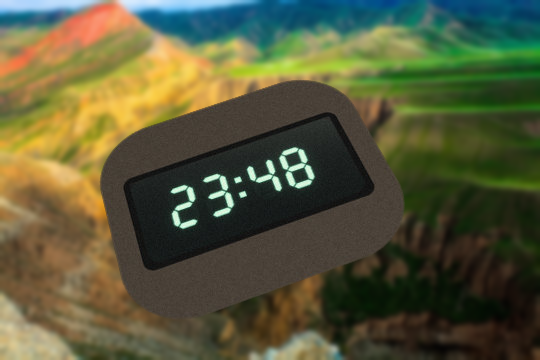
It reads 23:48
